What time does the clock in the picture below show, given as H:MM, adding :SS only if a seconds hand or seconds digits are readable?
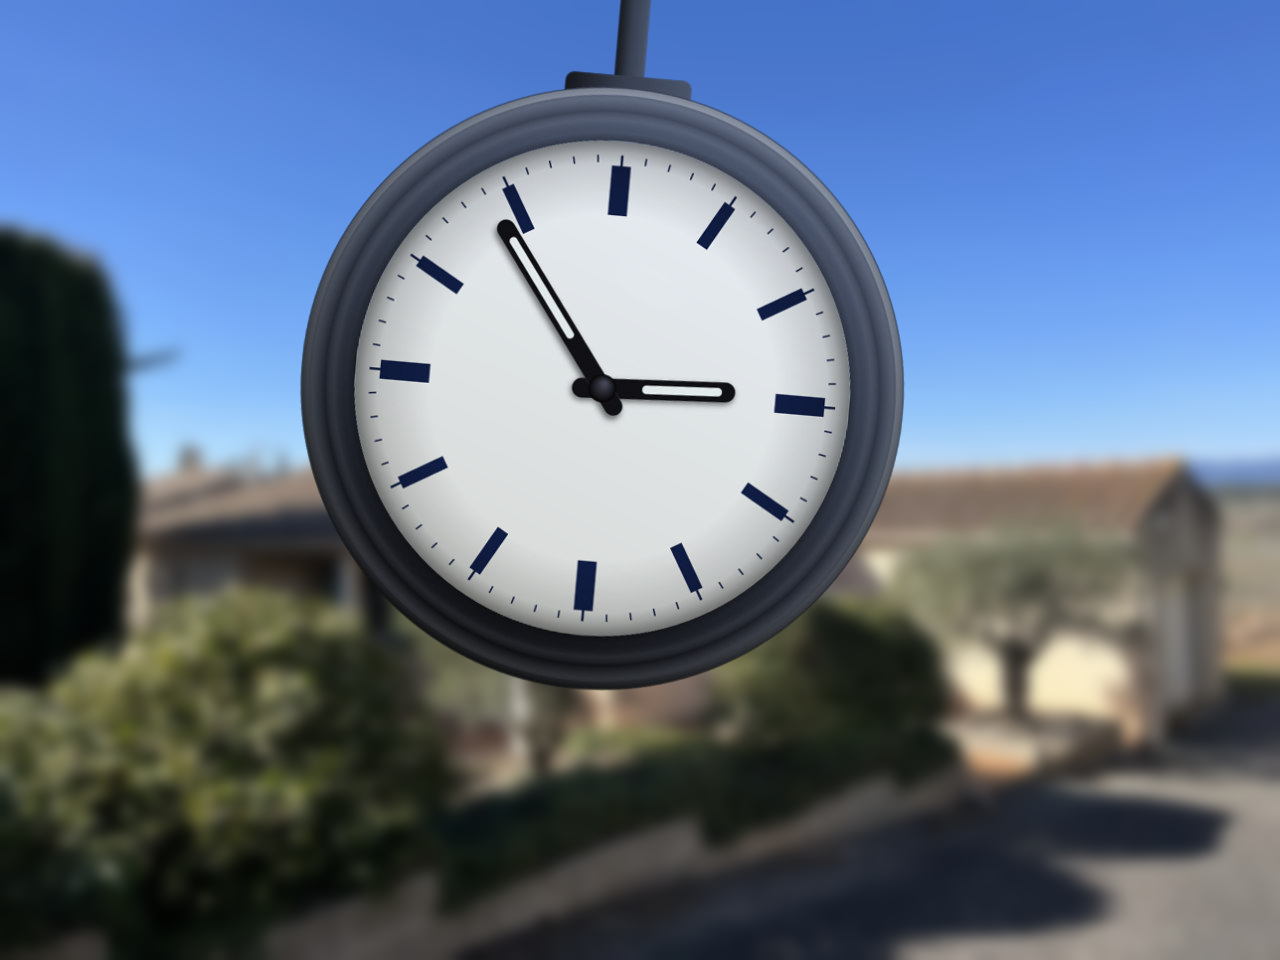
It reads 2:54
